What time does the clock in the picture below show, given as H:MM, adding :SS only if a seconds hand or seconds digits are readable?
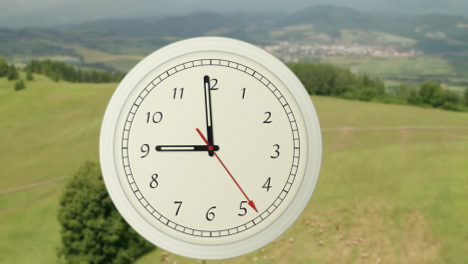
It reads 8:59:24
